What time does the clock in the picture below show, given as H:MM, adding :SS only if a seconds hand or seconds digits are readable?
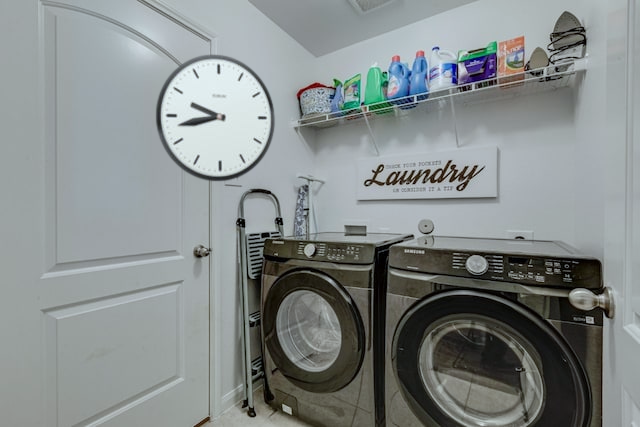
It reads 9:43
